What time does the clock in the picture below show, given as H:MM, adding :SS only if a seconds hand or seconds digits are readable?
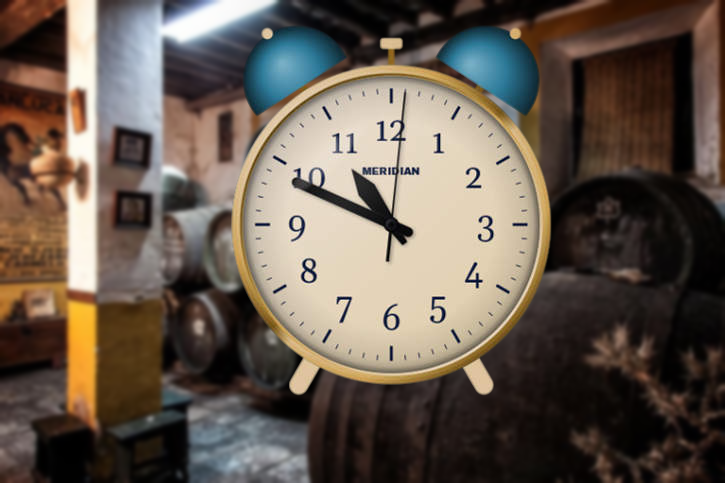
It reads 10:49:01
